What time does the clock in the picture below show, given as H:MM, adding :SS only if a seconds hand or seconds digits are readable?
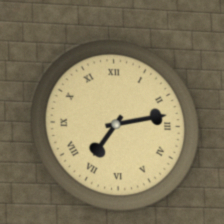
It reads 7:13
